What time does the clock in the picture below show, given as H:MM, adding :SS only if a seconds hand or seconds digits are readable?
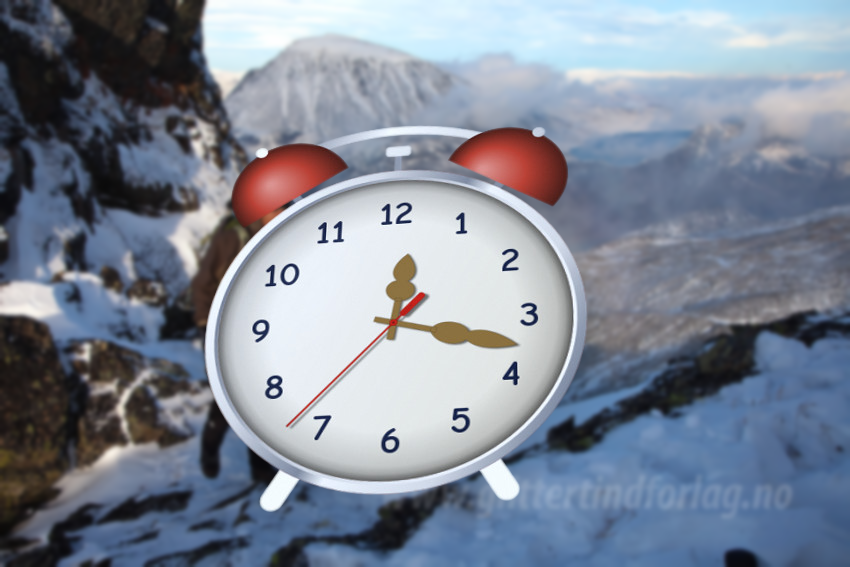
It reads 12:17:37
